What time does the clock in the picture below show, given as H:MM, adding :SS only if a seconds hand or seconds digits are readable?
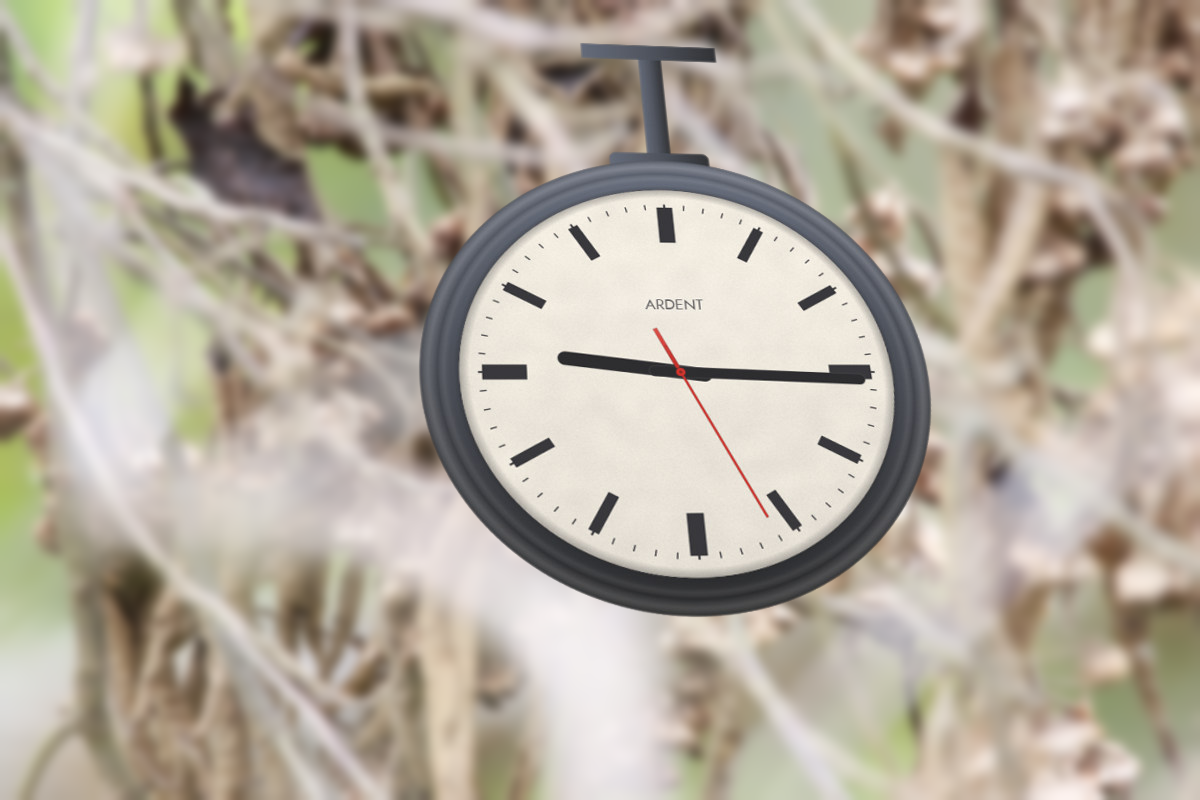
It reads 9:15:26
